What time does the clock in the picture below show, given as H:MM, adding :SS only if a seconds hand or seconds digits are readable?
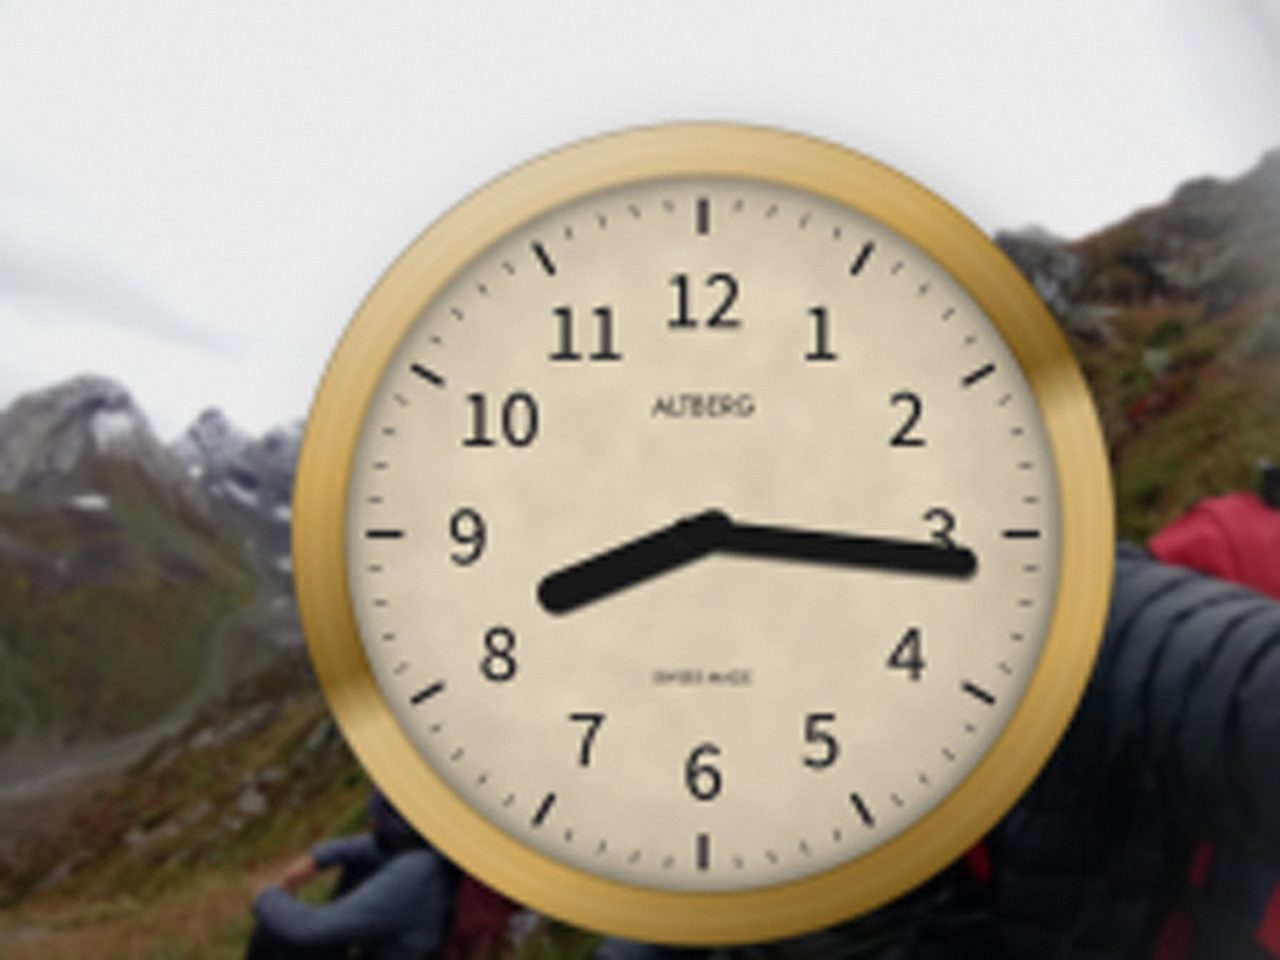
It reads 8:16
